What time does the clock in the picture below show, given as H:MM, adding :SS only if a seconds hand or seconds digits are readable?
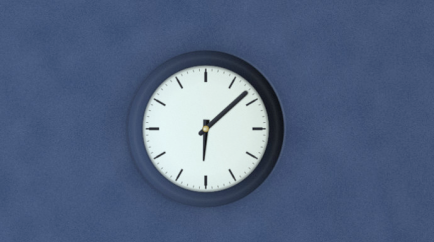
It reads 6:08
